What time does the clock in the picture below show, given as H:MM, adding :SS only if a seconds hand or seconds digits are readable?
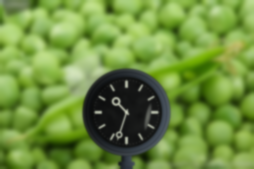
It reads 10:33
